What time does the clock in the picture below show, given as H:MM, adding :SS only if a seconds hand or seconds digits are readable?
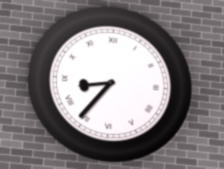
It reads 8:36
